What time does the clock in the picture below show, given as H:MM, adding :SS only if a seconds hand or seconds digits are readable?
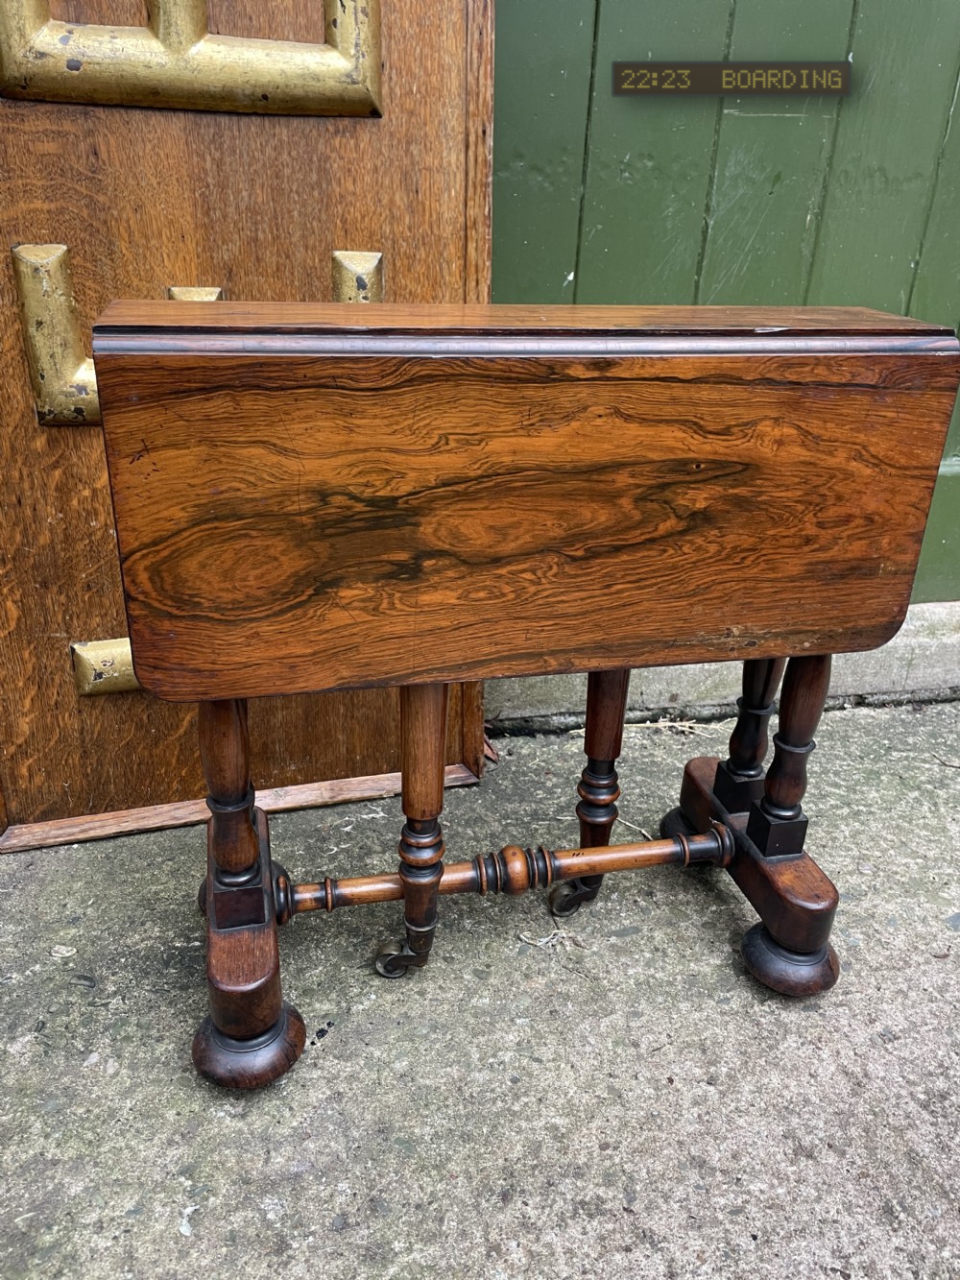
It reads 22:23
